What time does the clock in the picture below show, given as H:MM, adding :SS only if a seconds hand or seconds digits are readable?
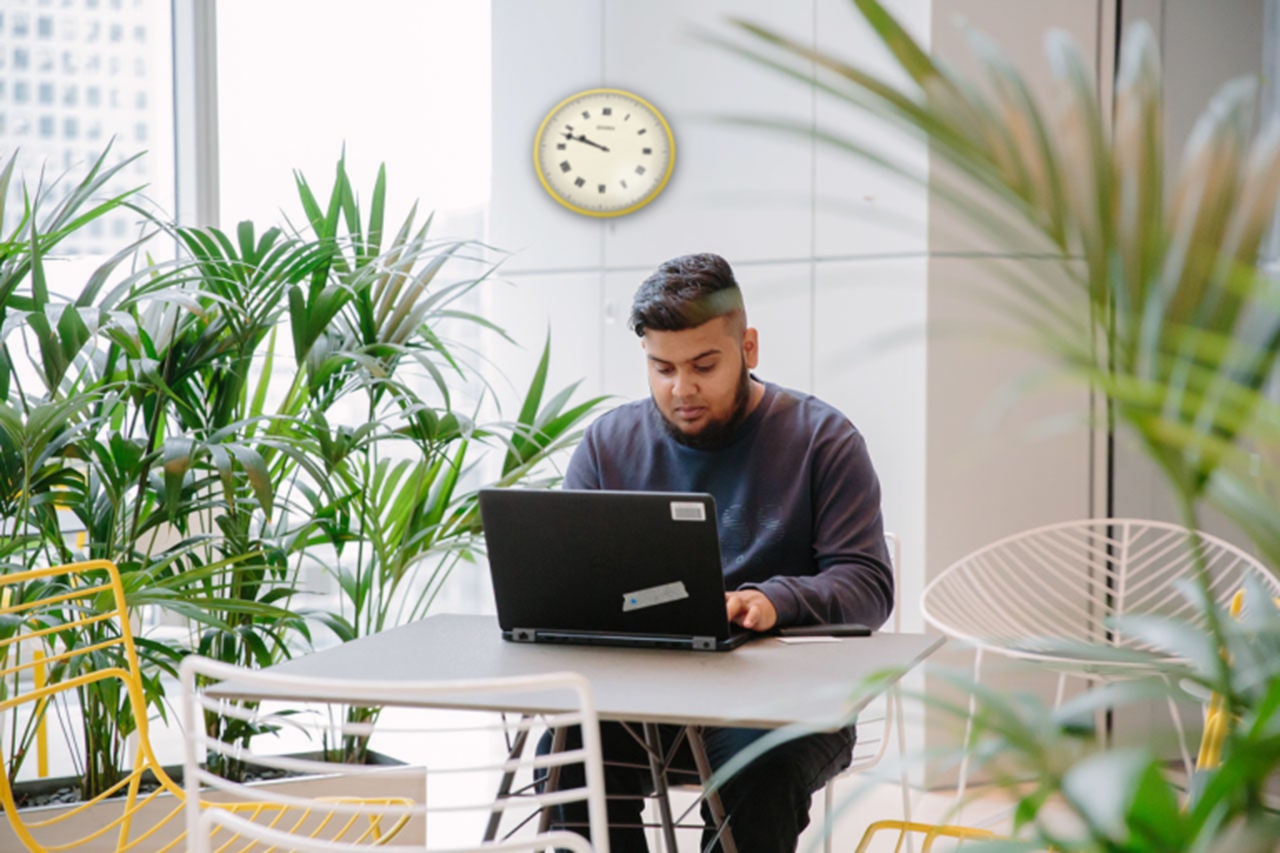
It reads 9:48
